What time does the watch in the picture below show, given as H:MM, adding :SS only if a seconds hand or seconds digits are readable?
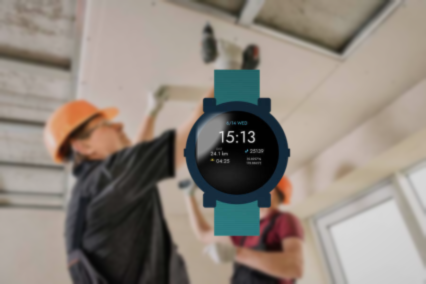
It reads 15:13
